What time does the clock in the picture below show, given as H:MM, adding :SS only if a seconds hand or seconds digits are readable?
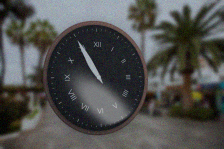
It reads 10:55
